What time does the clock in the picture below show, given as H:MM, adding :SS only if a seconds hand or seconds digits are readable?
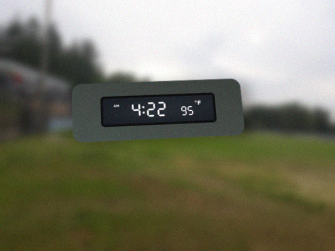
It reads 4:22
